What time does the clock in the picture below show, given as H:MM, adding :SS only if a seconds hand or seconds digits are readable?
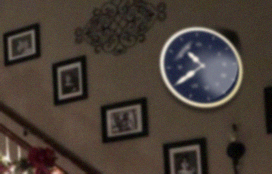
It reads 10:40
